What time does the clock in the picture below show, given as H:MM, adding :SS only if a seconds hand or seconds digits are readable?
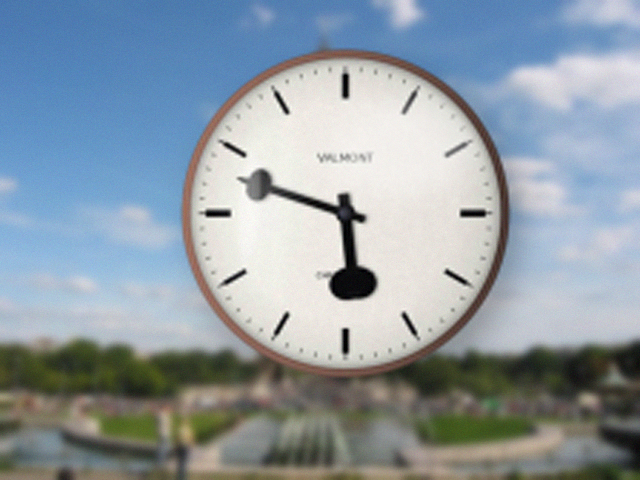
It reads 5:48
